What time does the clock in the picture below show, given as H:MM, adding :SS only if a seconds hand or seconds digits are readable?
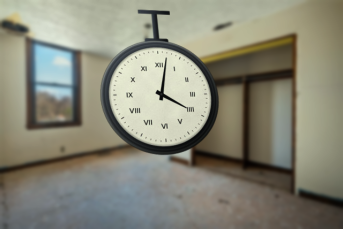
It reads 4:02
